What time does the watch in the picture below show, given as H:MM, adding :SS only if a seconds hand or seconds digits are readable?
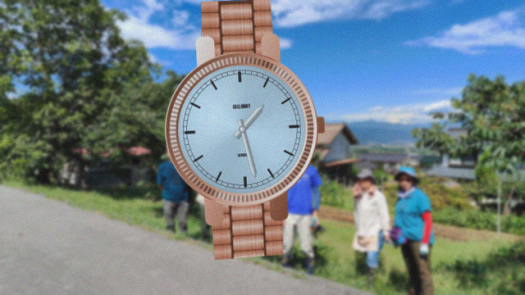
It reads 1:28
